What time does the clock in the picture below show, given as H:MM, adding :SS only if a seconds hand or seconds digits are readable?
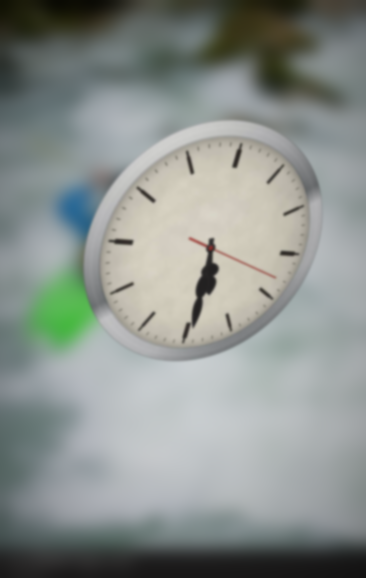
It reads 5:29:18
